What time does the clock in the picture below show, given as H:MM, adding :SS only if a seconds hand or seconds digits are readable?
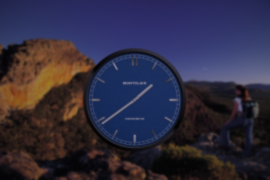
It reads 1:39
